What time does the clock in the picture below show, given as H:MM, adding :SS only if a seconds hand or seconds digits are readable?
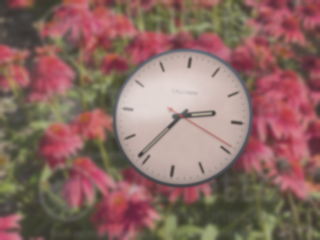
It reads 2:36:19
